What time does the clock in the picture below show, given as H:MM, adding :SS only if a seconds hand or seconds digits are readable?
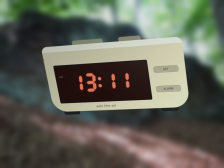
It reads 13:11
